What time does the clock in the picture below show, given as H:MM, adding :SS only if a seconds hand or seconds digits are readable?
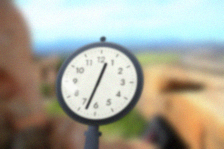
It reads 12:33
